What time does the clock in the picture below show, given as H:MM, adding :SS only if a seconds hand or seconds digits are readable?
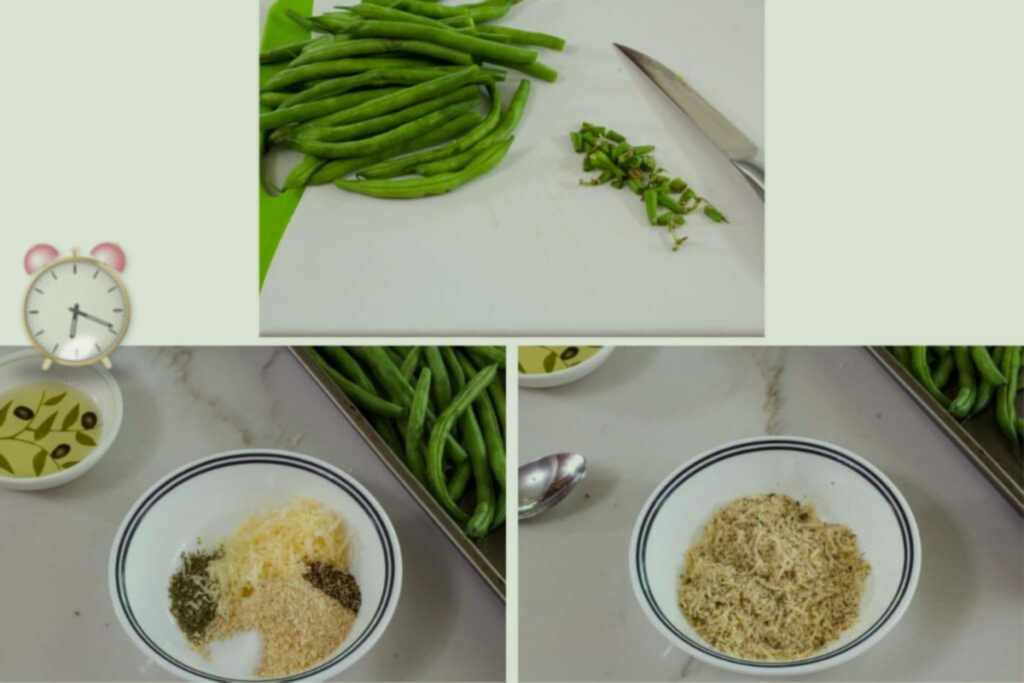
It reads 6:19
